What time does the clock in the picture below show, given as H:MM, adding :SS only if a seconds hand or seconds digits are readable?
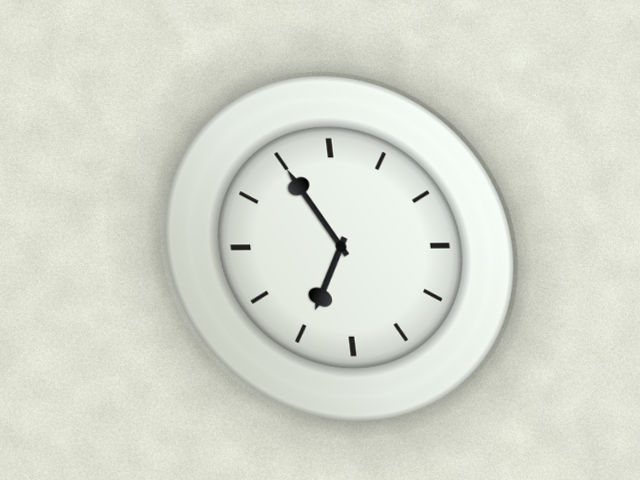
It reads 6:55
